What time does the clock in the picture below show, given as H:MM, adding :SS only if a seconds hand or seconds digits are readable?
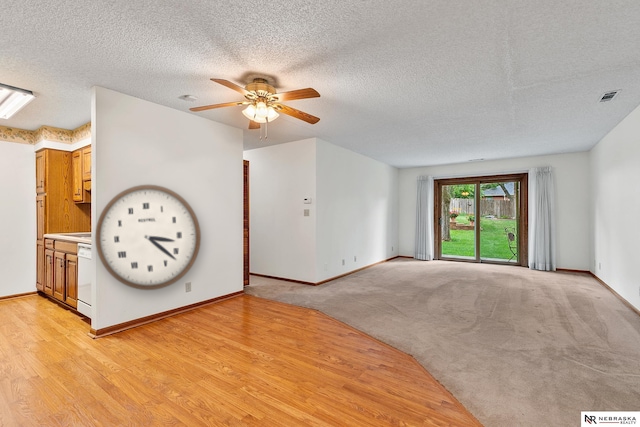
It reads 3:22
